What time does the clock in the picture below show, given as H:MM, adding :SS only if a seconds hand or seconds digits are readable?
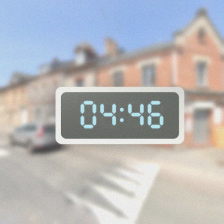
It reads 4:46
